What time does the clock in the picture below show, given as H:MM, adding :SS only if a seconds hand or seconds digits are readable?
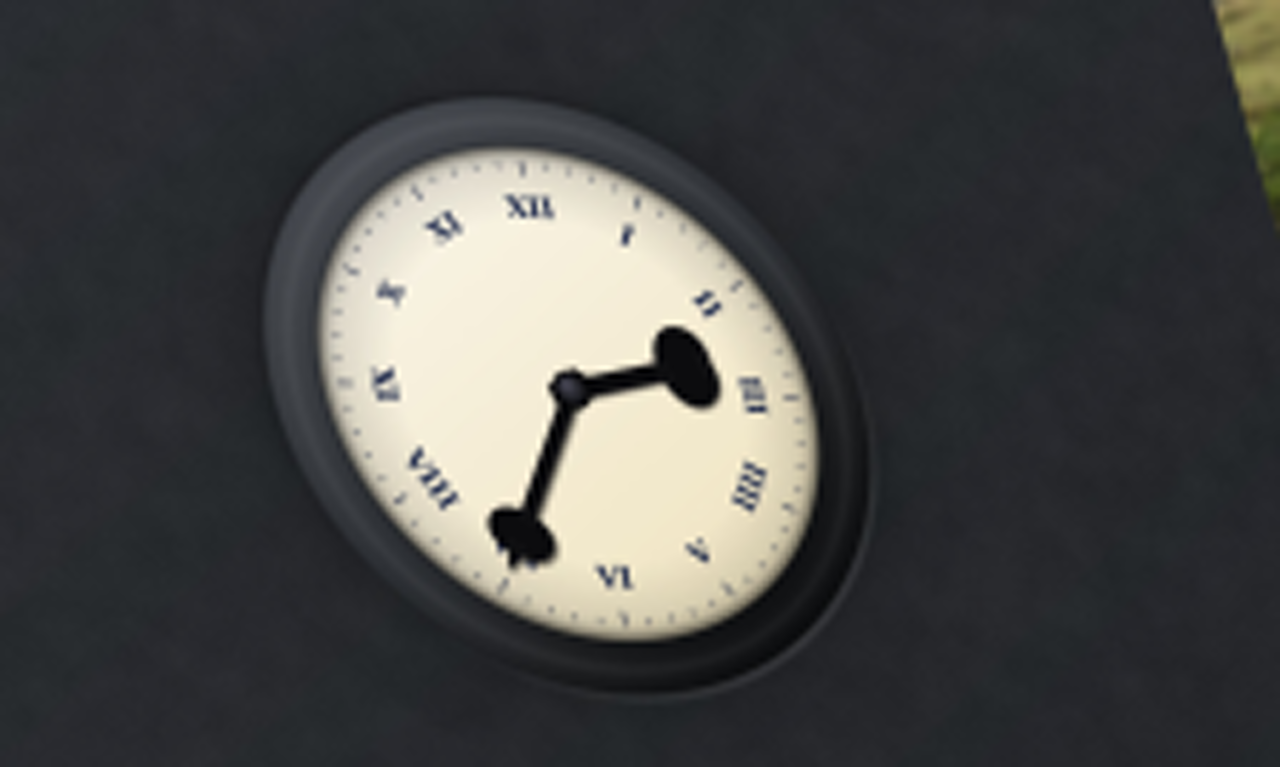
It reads 2:35
